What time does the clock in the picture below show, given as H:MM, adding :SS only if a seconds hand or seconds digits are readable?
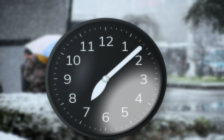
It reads 7:08
